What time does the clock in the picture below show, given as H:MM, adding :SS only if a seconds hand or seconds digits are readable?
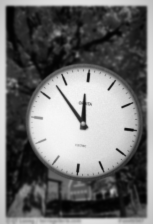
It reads 11:53
